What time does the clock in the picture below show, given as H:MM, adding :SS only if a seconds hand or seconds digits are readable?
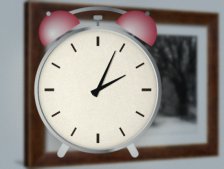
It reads 2:04
